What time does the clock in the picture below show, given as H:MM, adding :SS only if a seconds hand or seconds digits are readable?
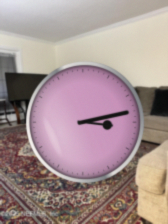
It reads 3:13
